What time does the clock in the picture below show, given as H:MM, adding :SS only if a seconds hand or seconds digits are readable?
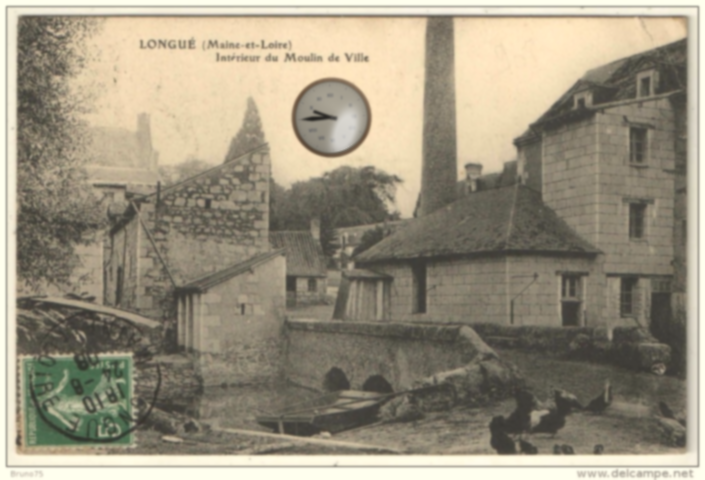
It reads 9:45
